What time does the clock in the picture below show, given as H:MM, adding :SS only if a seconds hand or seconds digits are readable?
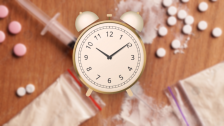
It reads 10:09
